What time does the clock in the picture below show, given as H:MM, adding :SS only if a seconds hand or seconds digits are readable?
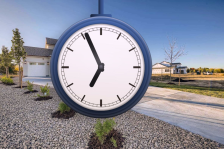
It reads 6:56
